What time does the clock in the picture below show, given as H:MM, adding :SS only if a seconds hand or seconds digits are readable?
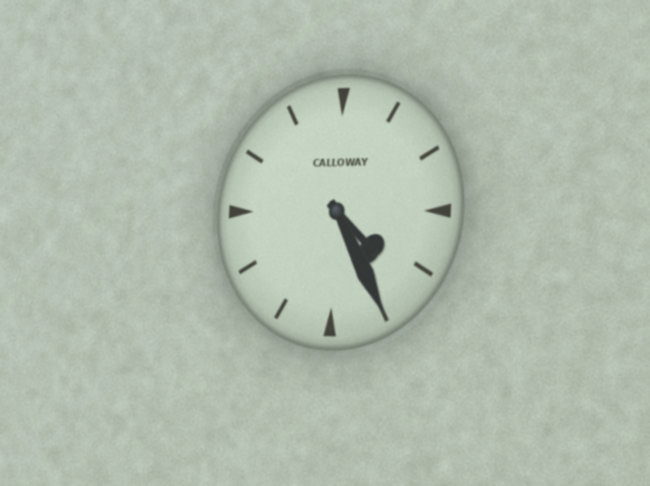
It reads 4:25
